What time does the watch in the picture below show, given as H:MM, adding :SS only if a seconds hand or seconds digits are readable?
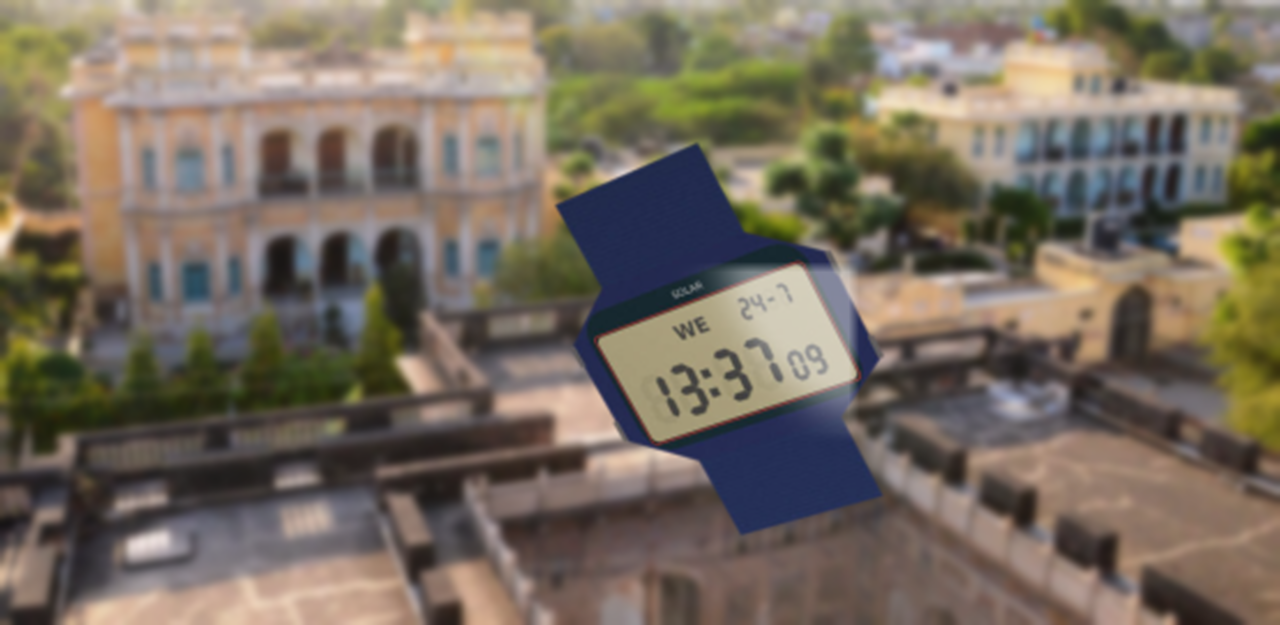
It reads 13:37:09
